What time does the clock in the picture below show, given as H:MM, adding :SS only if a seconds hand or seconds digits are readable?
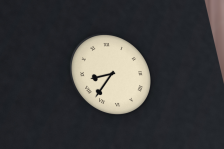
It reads 8:37
